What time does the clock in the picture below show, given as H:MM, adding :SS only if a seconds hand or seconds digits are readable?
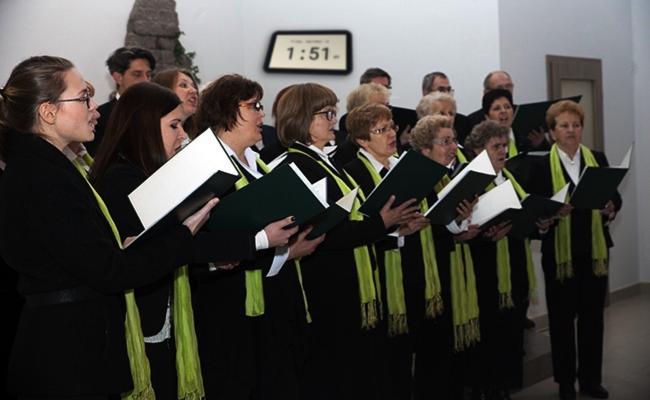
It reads 1:51
